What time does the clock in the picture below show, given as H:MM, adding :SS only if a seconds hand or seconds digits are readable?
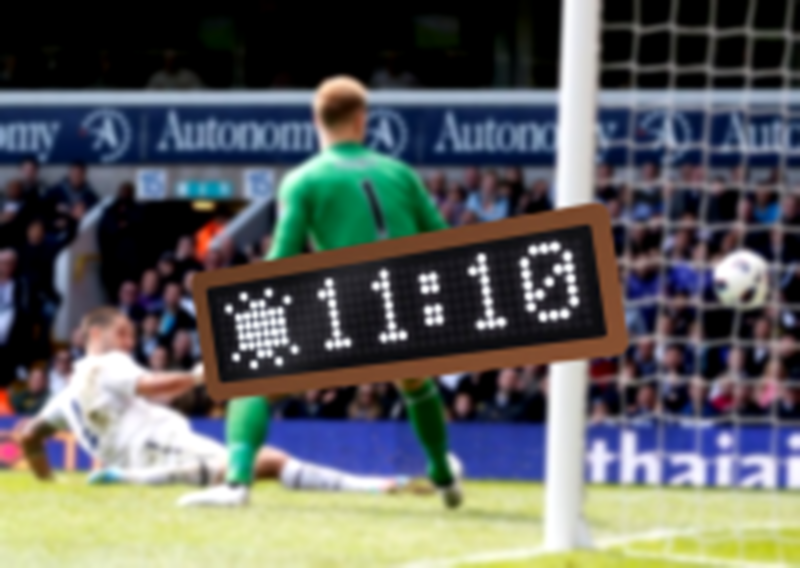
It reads 11:10
